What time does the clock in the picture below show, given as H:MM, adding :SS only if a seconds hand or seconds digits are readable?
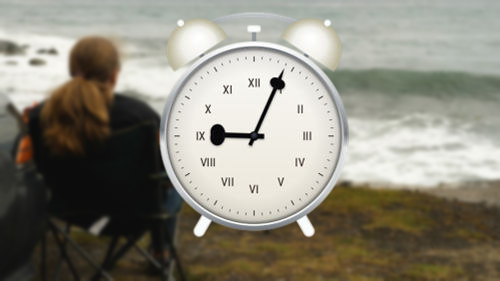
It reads 9:04
